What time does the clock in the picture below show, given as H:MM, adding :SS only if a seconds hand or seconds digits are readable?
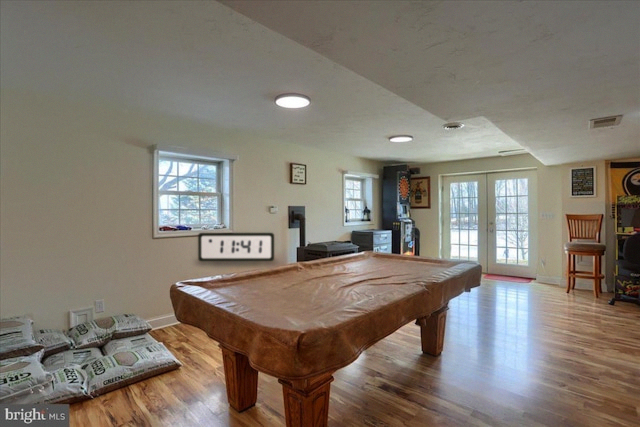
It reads 11:41
